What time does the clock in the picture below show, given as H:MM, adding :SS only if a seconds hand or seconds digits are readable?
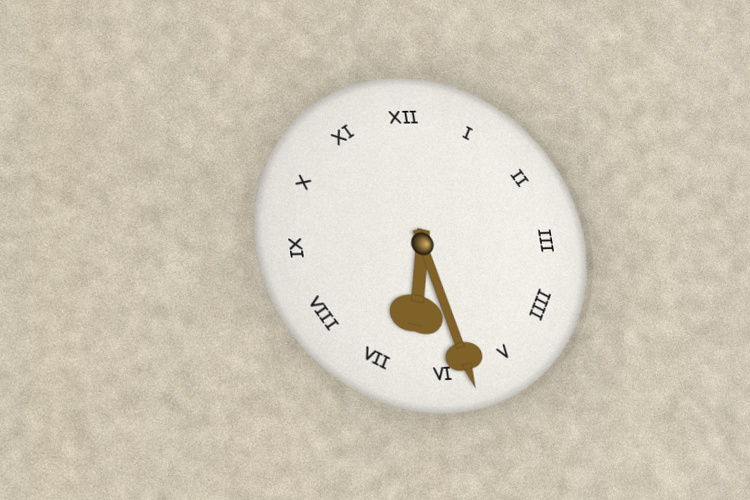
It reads 6:28
